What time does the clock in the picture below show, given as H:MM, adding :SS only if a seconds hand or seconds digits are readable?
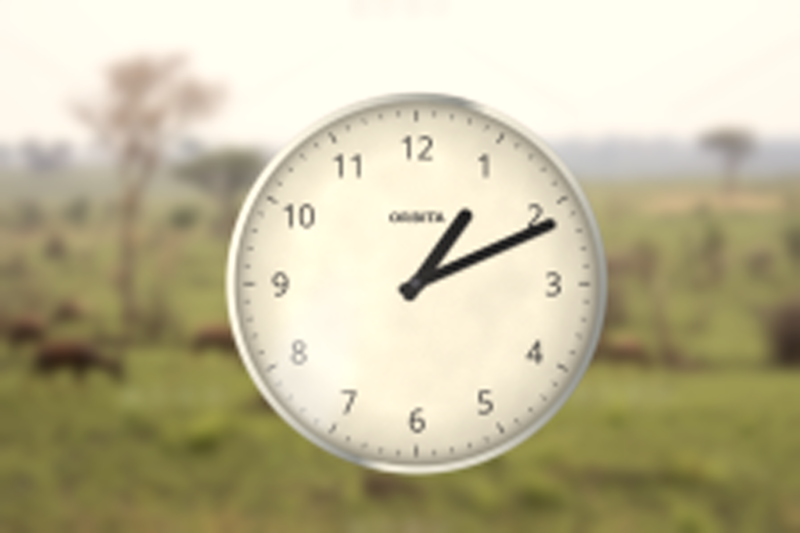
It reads 1:11
